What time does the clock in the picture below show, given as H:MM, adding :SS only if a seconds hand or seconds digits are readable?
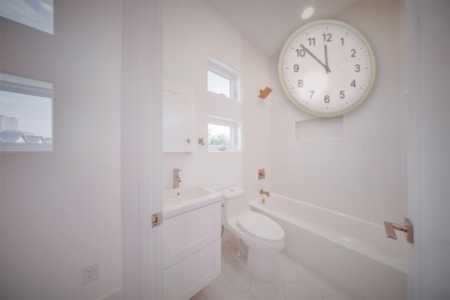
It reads 11:52
